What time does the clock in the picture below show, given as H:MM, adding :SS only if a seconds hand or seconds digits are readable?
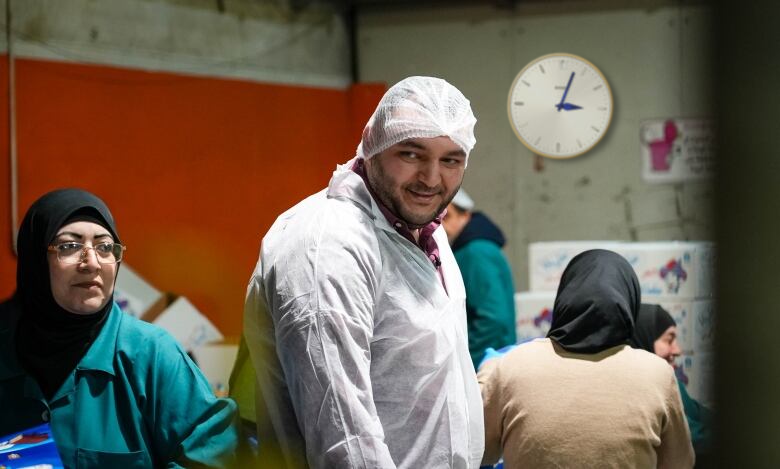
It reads 3:03
